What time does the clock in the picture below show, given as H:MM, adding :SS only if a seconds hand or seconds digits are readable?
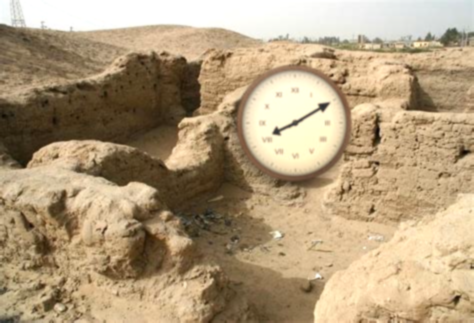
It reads 8:10
